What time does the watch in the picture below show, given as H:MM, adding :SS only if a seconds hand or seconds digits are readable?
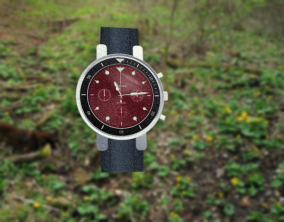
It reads 11:14
